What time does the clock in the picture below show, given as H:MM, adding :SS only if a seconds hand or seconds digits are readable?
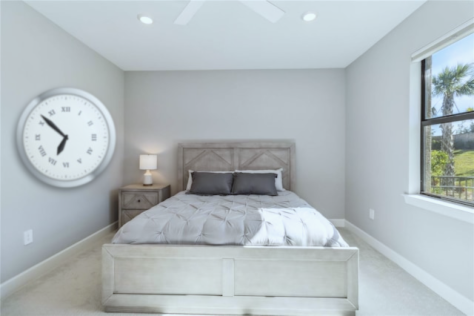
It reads 6:52
